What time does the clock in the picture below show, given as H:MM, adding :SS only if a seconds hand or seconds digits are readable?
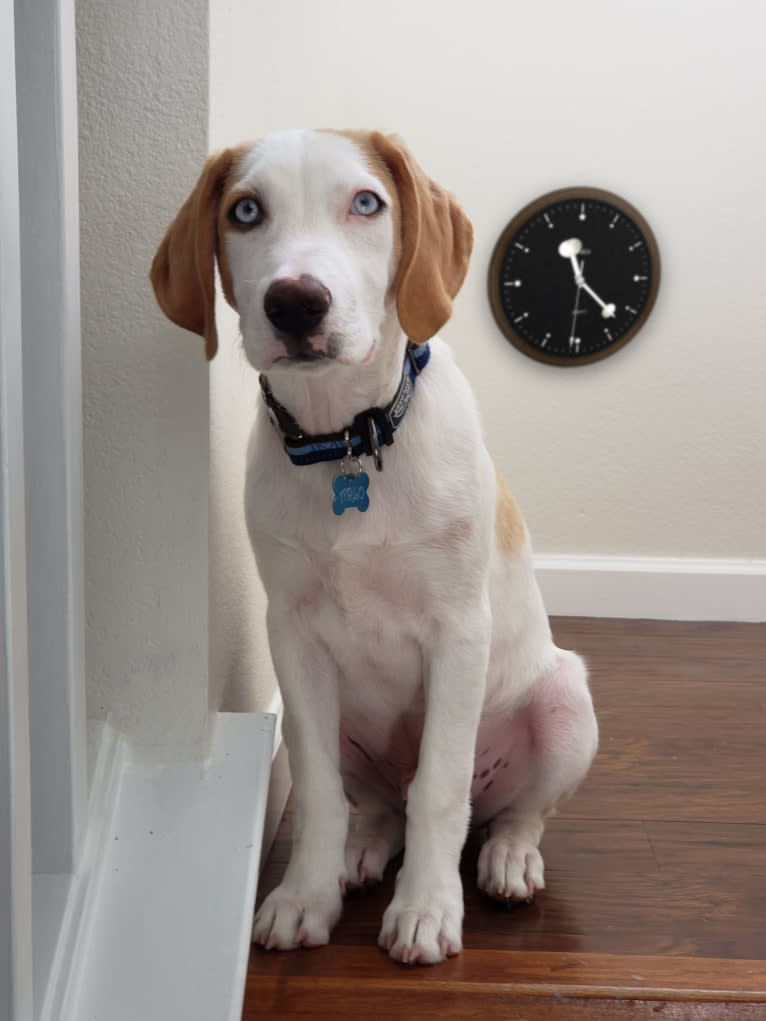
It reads 11:22:31
